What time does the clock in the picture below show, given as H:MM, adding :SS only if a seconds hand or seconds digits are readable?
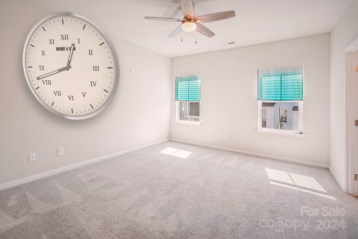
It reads 12:42
